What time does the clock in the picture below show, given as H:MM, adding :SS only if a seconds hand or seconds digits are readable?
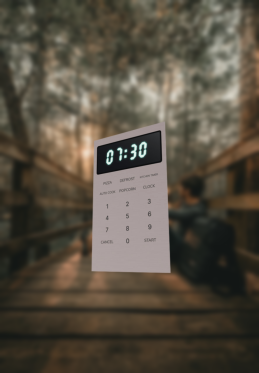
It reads 7:30
